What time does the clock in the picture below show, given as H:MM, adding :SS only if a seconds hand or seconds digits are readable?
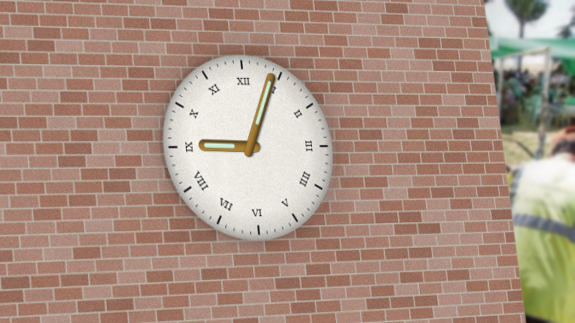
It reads 9:04
